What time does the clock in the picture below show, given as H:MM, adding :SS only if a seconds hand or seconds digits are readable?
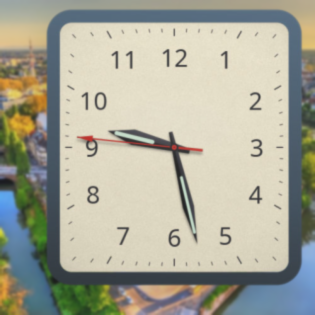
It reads 9:27:46
